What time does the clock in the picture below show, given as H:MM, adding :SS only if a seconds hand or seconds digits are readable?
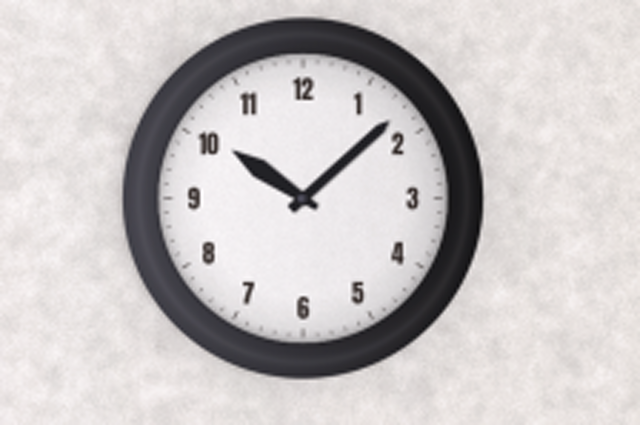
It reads 10:08
